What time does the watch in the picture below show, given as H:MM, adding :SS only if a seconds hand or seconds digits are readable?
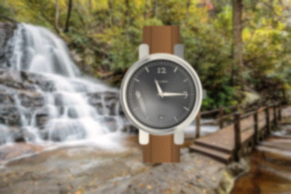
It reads 11:15
